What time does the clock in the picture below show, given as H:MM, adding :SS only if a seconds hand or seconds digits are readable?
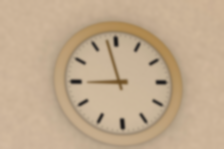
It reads 8:58
